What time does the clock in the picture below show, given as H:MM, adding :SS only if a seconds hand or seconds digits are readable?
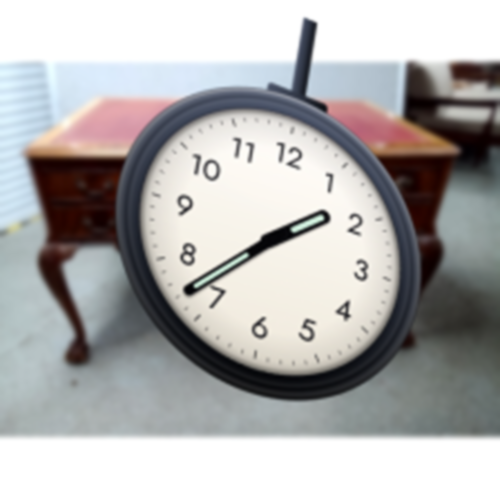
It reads 1:37
